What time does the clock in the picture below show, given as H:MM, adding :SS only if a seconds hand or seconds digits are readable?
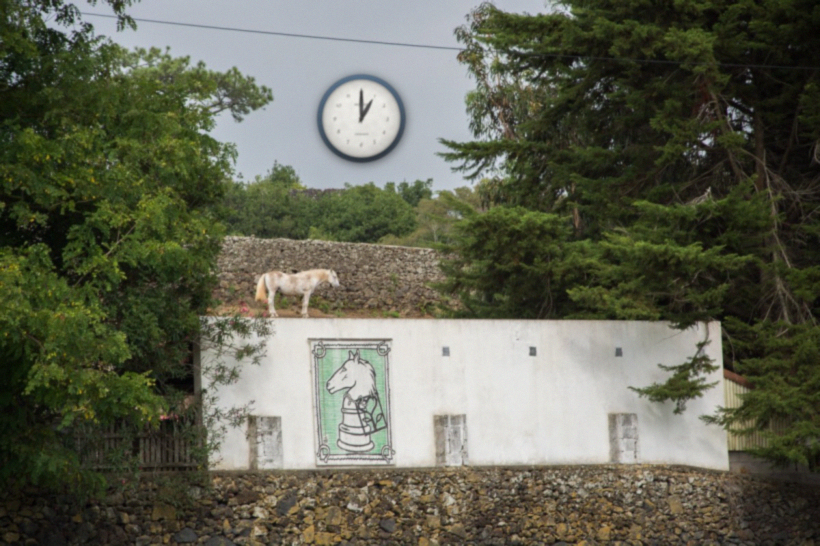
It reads 1:00
